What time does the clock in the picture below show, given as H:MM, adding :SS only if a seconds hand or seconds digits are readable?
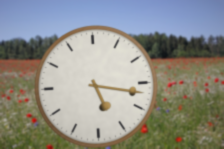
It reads 5:17
